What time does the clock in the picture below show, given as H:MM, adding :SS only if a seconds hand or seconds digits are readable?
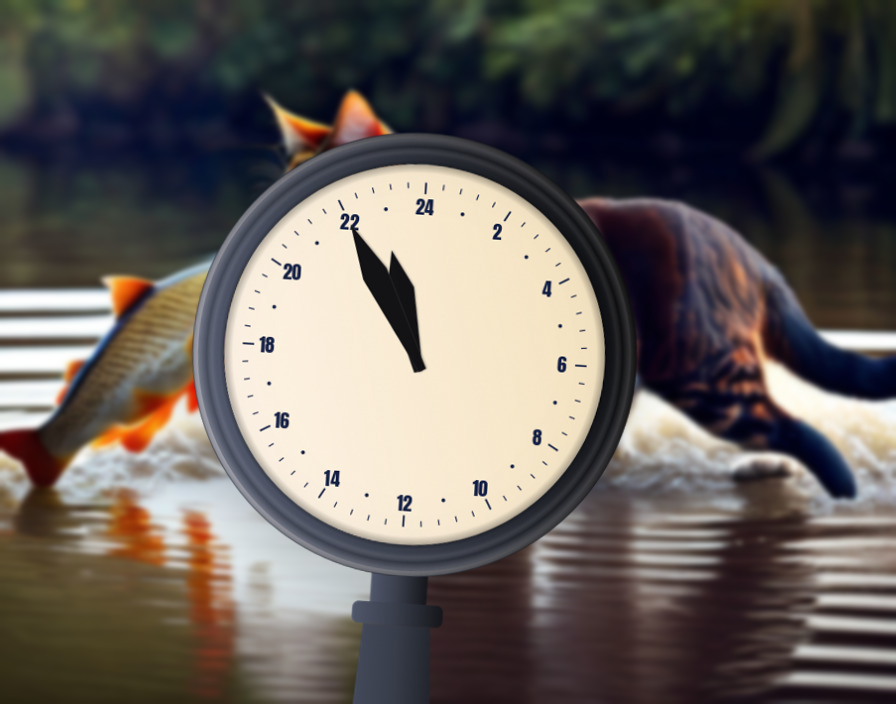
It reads 22:55
